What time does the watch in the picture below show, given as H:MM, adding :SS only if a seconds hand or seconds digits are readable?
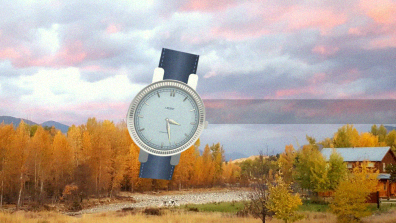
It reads 3:27
